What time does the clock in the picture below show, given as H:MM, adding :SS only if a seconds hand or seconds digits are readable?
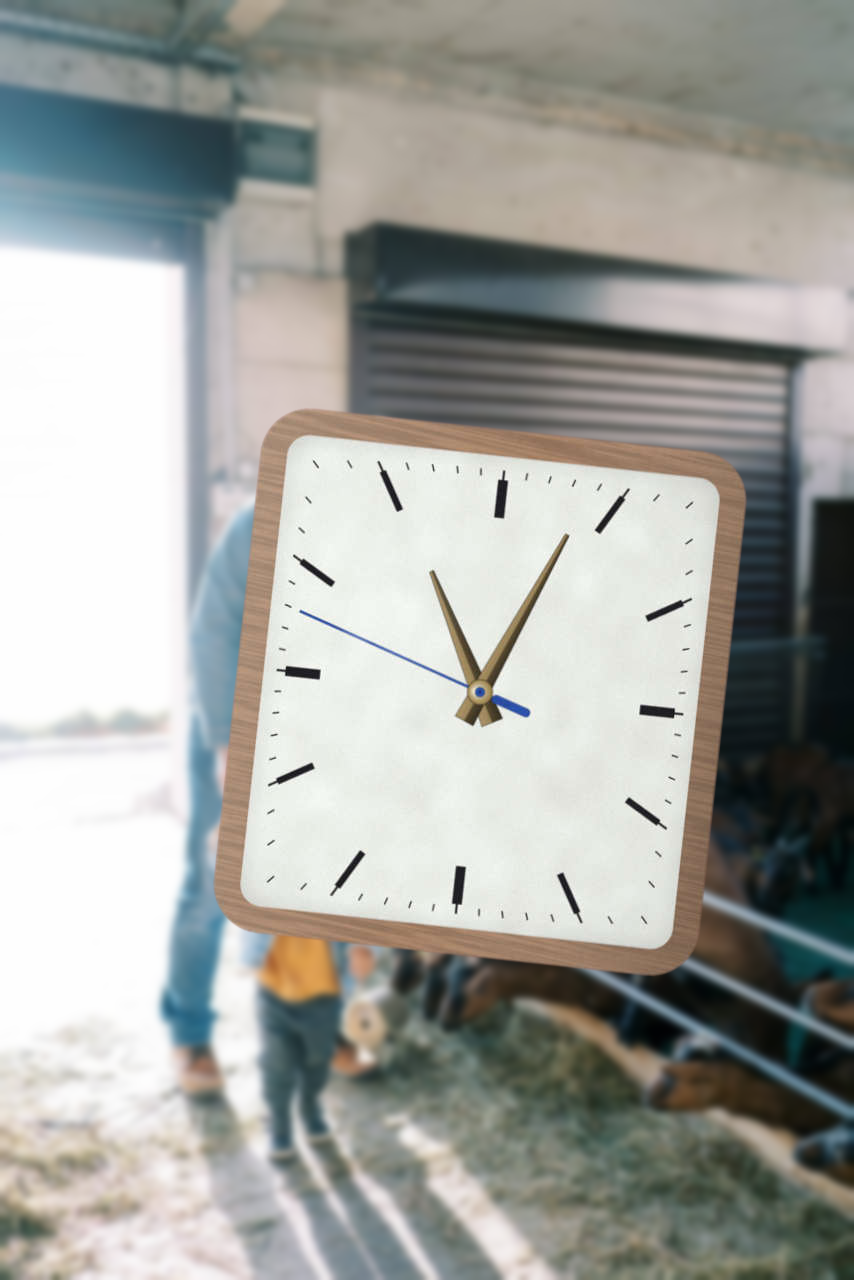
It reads 11:03:48
